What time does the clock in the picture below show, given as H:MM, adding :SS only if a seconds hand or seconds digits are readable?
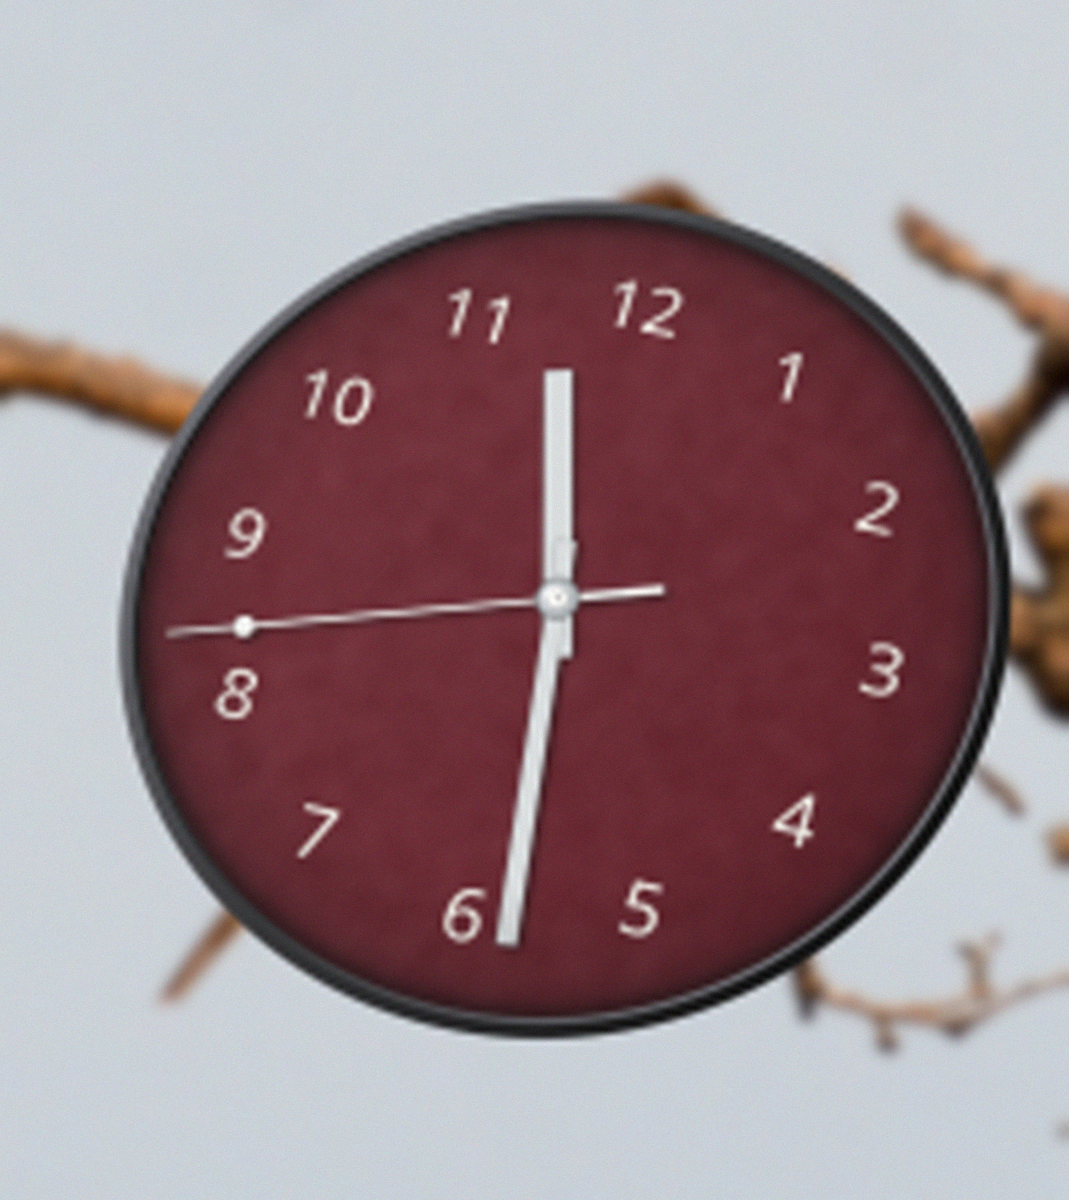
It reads 11:28:42
